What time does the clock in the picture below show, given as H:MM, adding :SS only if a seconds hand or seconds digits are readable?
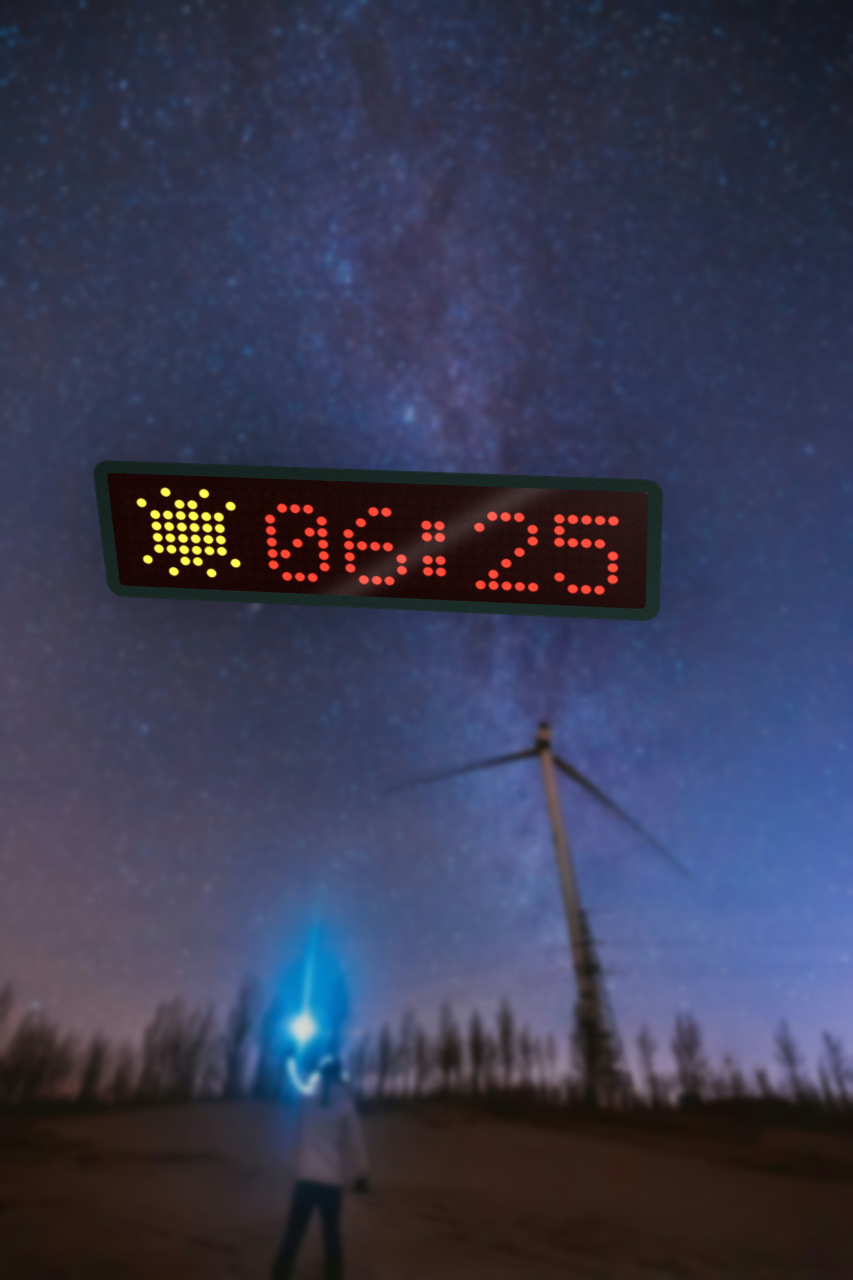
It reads 6:25
